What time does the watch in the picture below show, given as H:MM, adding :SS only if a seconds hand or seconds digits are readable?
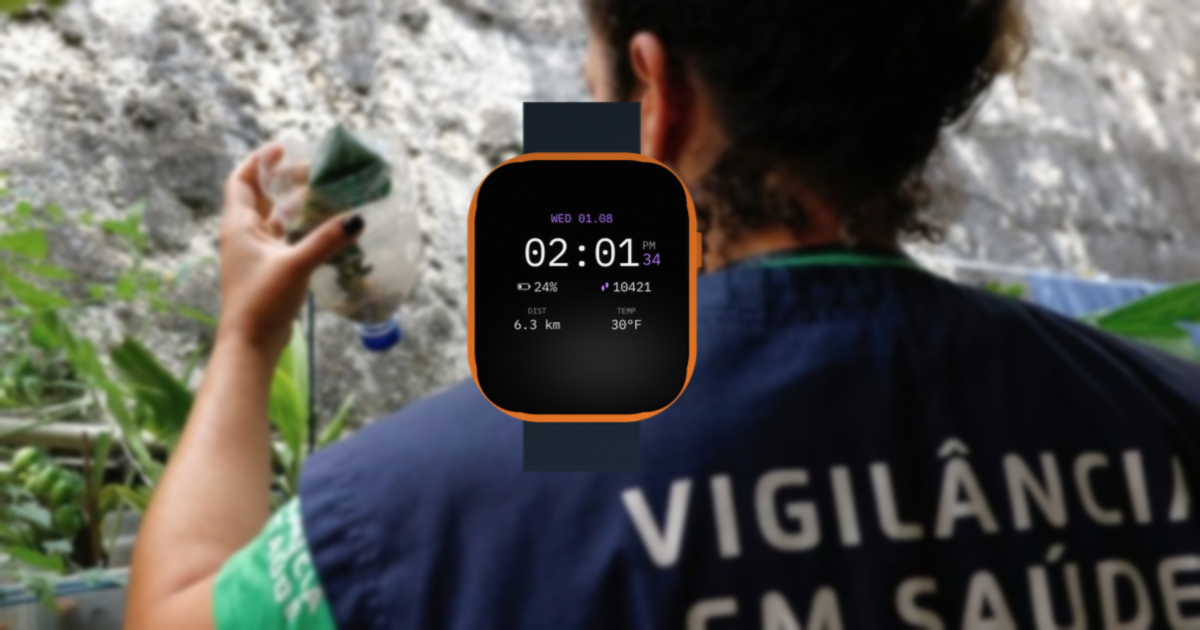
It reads 2:01:34
